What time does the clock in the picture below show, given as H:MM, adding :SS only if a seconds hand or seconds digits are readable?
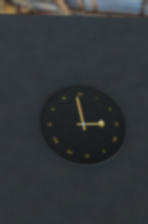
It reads 2:59
